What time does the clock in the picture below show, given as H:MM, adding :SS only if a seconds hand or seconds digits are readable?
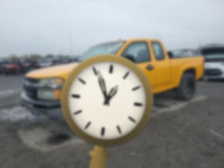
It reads 12:56
